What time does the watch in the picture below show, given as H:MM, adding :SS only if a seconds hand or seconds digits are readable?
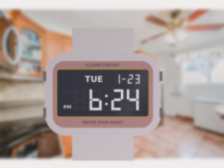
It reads 6:24
